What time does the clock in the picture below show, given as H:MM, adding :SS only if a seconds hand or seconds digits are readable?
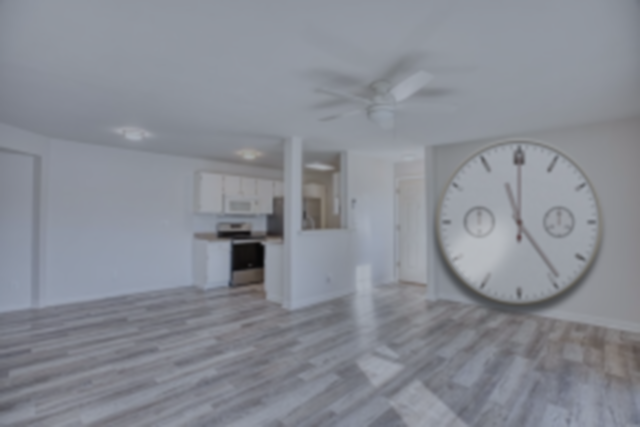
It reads 11:24
